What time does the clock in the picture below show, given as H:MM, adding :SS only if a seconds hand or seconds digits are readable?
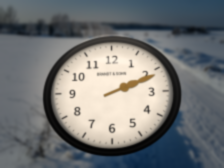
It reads 2:11
